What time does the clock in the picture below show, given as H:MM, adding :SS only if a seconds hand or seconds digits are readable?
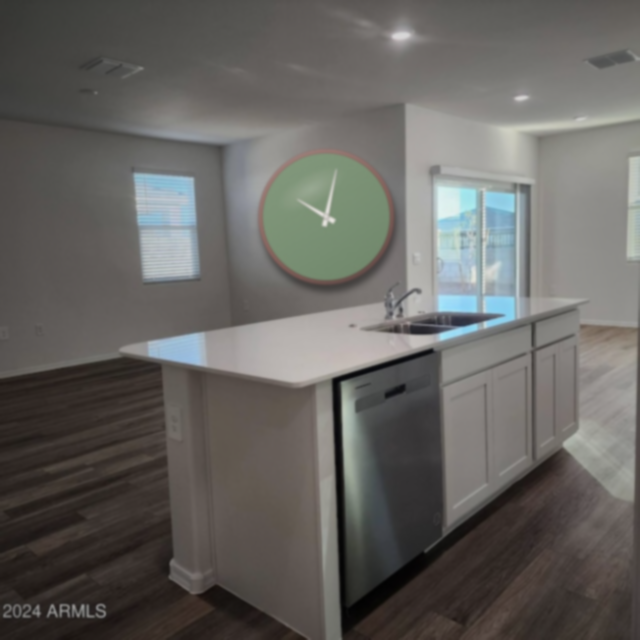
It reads 10:02
